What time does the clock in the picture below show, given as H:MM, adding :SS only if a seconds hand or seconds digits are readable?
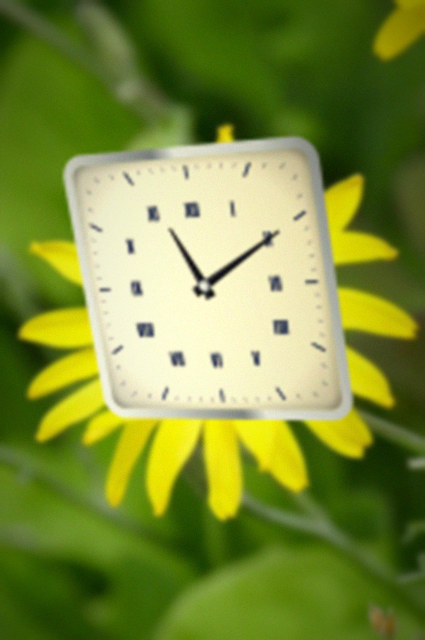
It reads 11:10
